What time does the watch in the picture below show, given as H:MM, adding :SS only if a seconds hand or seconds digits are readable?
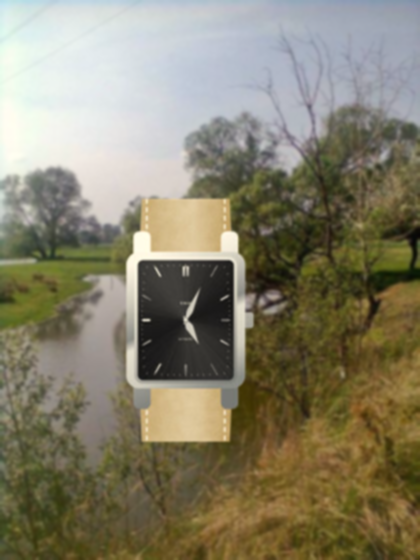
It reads 5:04
